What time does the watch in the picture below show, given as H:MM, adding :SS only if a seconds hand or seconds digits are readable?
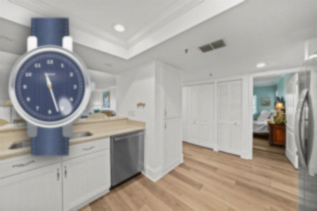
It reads 11:27
